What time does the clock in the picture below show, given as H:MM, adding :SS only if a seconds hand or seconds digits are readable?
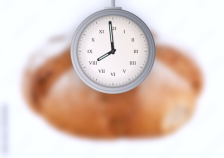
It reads 7:59
